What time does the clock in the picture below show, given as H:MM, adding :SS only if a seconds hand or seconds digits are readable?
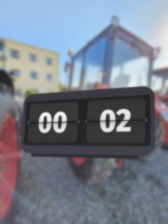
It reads 0:02
